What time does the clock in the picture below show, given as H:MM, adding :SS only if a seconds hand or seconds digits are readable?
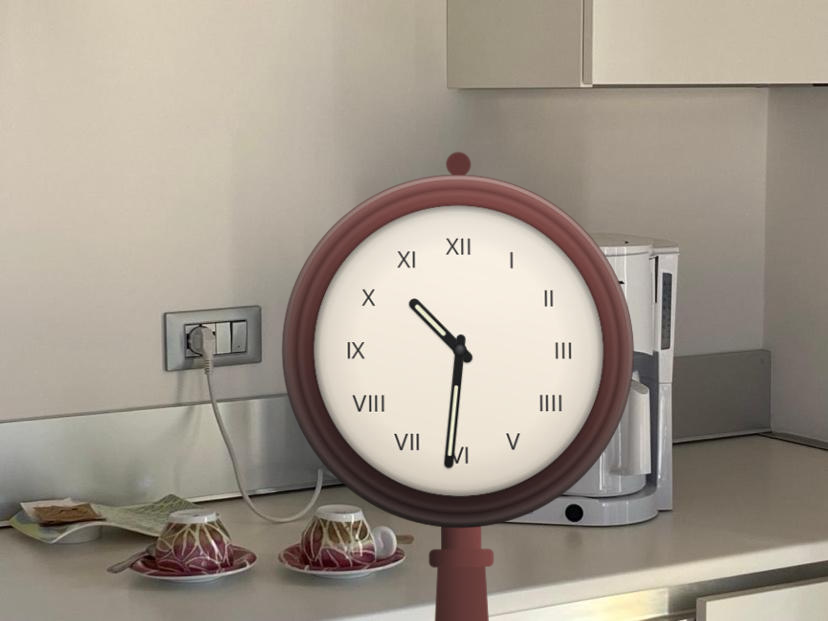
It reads 10:31
